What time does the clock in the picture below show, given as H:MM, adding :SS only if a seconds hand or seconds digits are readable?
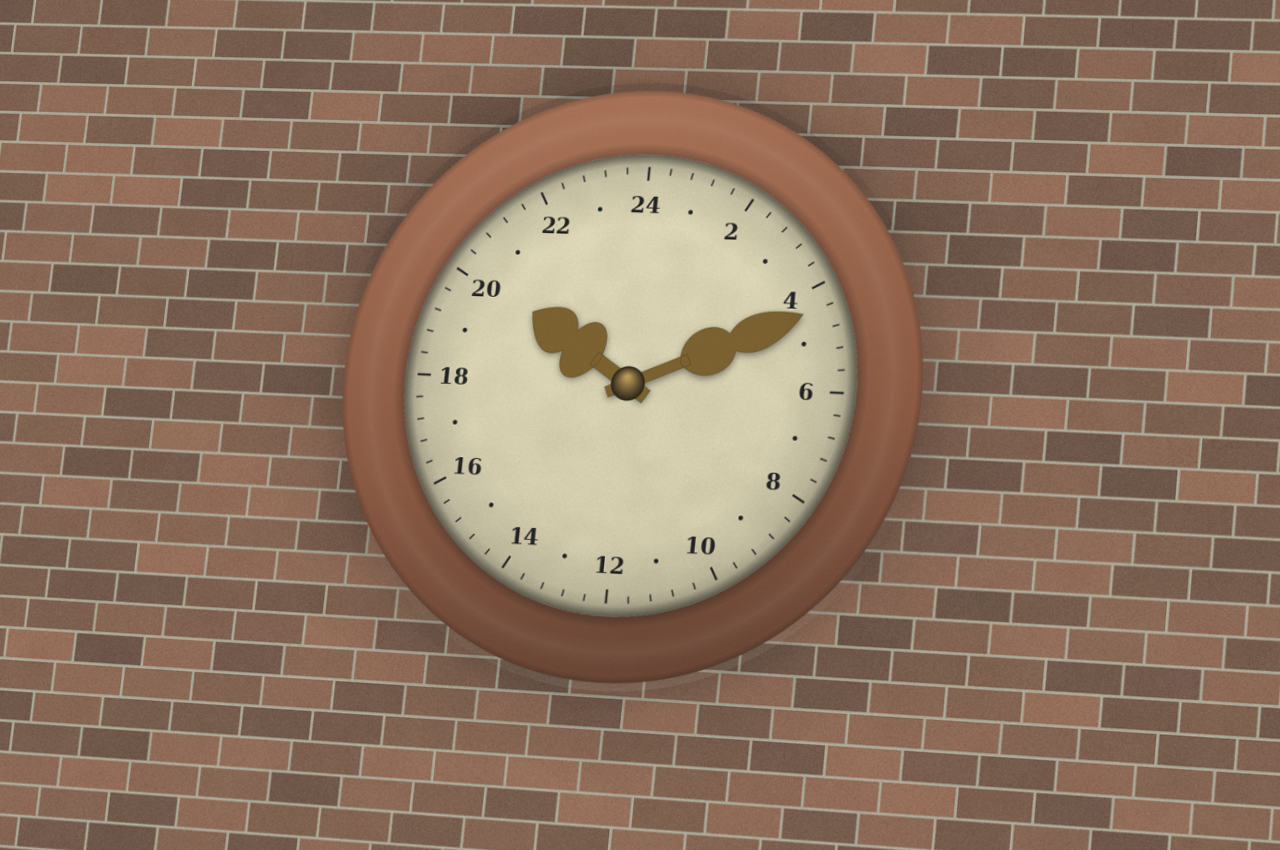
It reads 20:11
